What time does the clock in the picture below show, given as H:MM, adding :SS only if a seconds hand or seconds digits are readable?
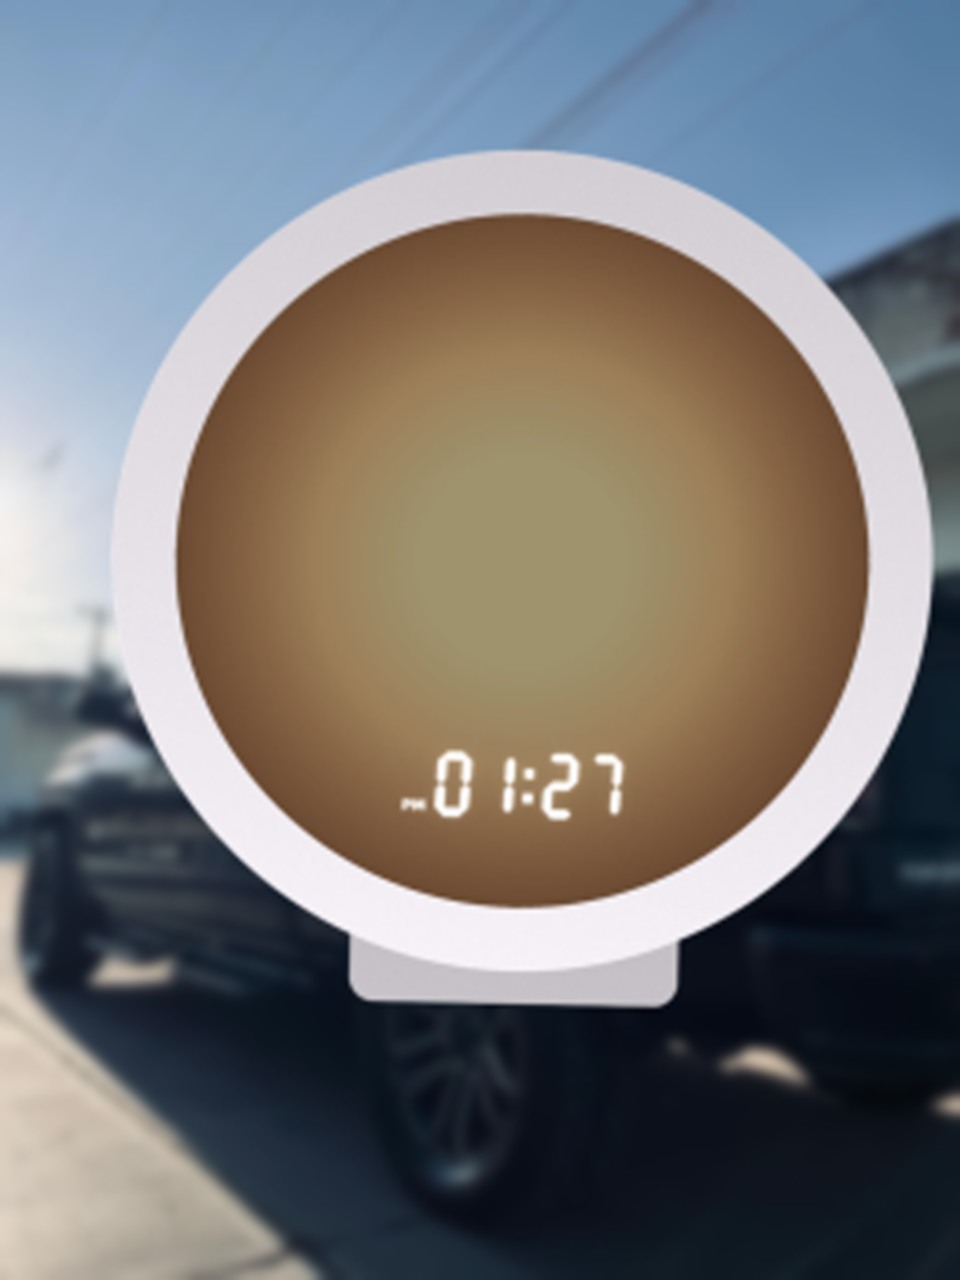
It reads 1:27
